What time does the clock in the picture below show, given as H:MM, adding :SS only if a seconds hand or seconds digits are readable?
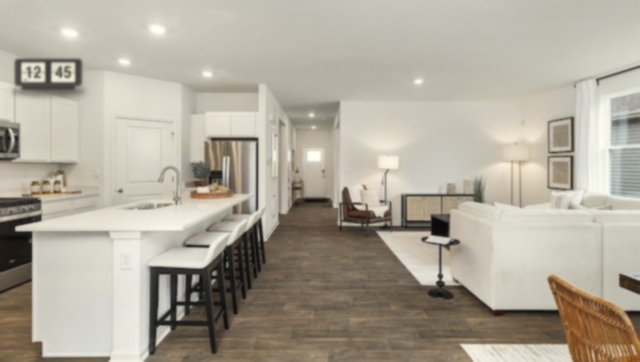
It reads 12:45
